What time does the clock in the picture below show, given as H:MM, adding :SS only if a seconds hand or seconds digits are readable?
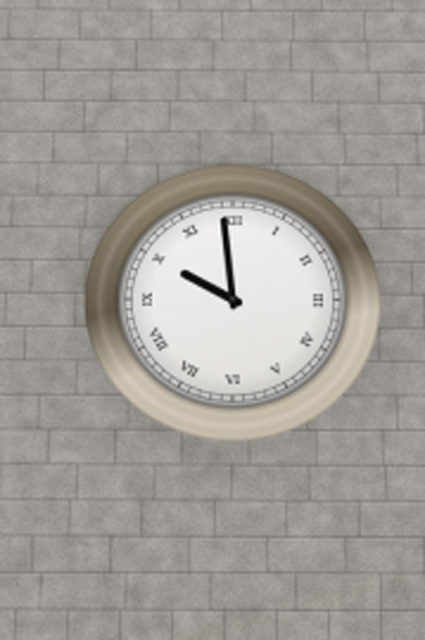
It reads 9:59
